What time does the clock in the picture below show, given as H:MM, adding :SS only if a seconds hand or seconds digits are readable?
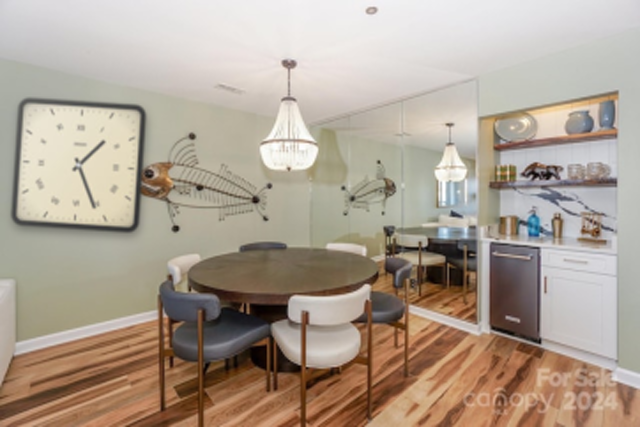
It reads 1:26
